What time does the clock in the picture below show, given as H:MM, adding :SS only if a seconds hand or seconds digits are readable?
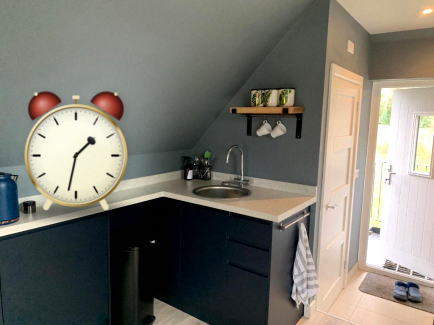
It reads 1:32
